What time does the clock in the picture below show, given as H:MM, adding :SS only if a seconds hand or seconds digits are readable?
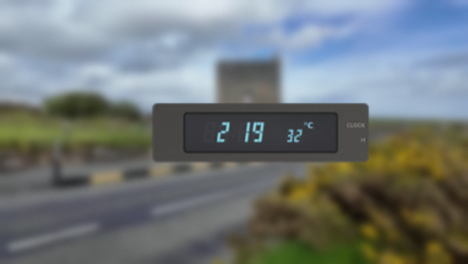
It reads 2:19
